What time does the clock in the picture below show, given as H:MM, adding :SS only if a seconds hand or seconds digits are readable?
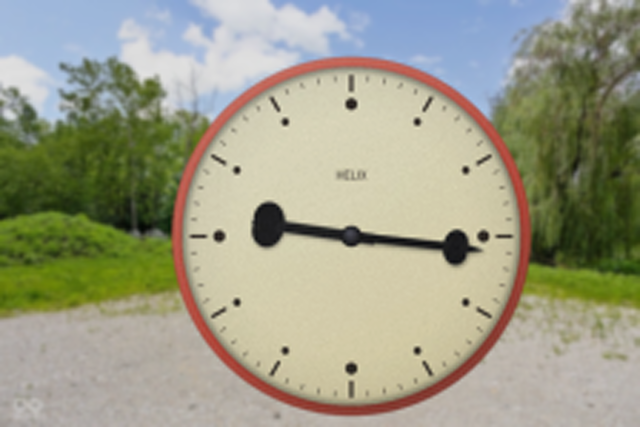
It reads 9:16
